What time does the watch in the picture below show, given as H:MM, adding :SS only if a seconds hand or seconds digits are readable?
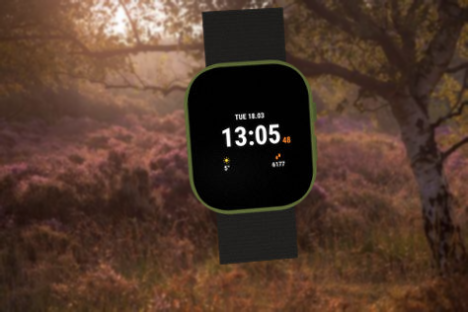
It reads 13:05:48
